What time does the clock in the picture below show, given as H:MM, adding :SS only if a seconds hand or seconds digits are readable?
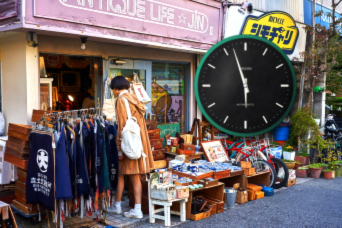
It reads 5:57
